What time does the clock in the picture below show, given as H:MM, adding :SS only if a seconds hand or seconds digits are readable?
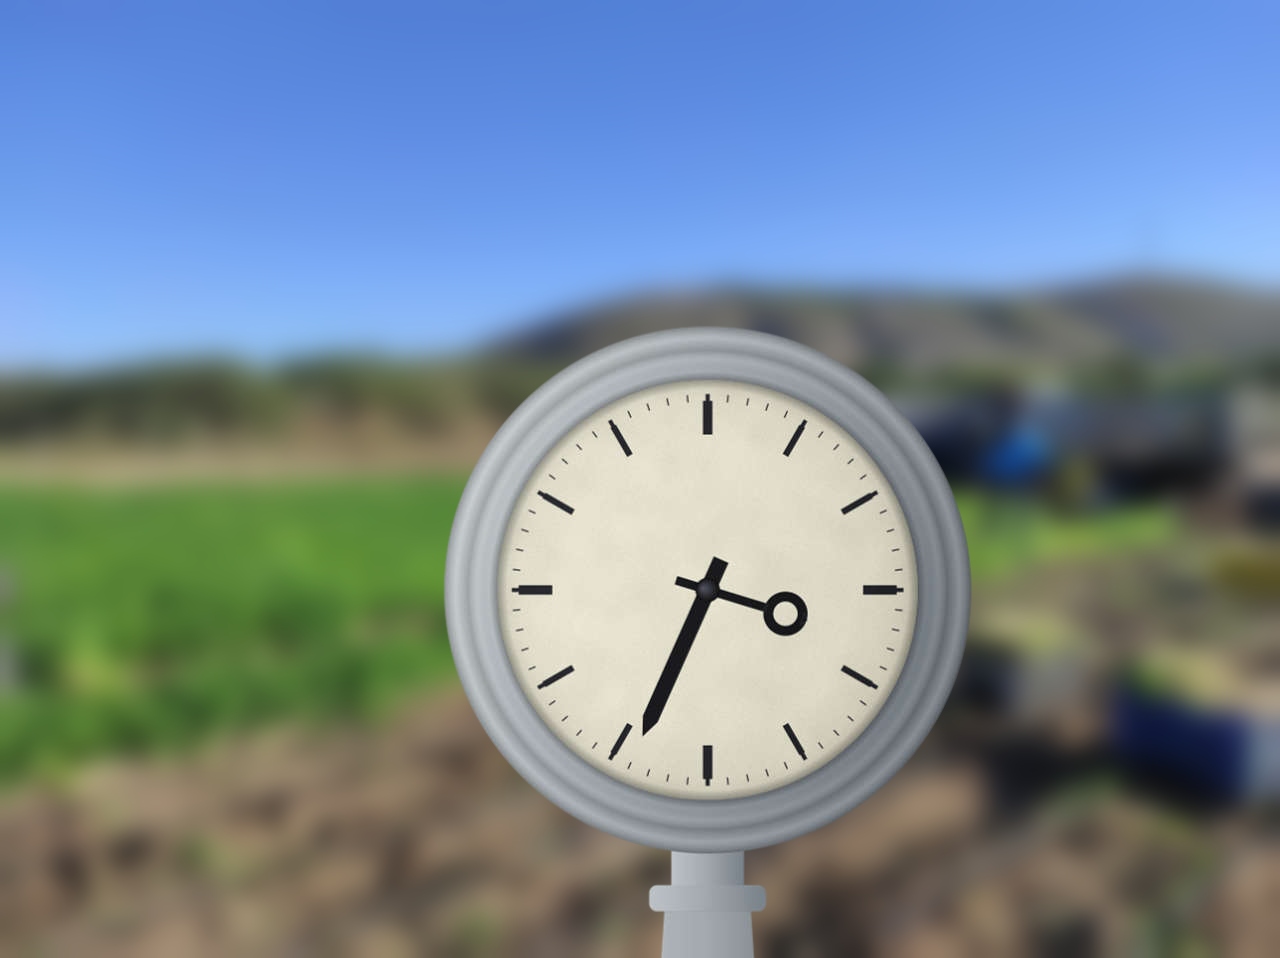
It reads 3:34
